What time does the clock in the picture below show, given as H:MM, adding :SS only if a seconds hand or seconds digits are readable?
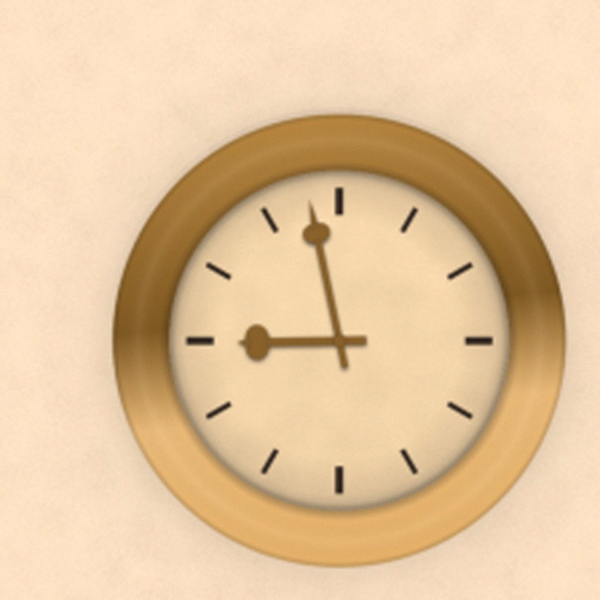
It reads 8:58
